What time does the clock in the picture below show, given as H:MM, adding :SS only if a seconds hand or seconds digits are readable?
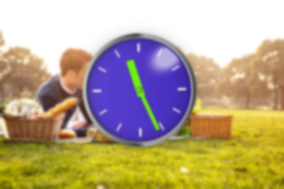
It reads 11:26
